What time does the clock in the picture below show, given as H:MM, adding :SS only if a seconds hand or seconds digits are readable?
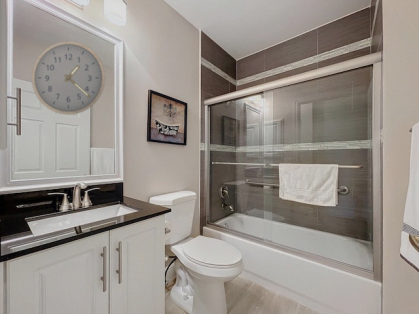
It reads 1:22
